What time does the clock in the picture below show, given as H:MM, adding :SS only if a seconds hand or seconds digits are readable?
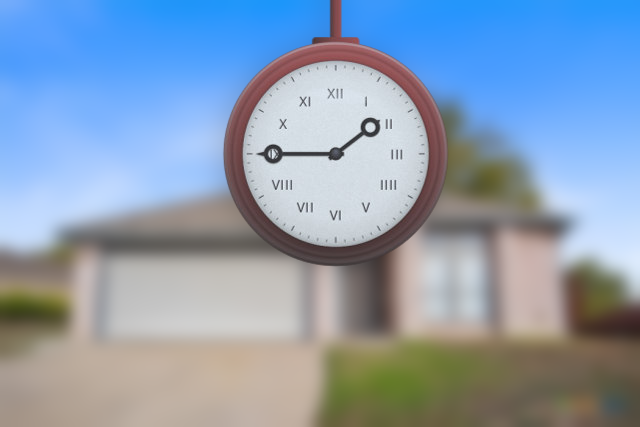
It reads 1:45
